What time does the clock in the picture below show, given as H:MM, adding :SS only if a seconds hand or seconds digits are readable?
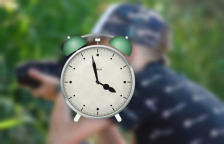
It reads 3:58
